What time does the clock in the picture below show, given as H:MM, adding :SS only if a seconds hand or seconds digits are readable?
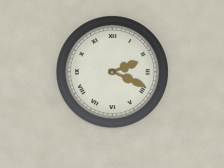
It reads 2:19
